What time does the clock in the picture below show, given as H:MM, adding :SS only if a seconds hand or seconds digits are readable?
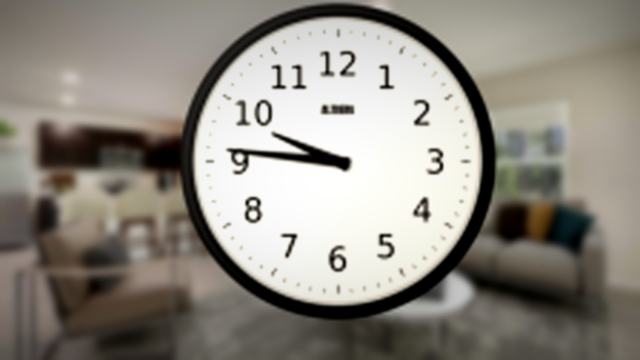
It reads 9:46
